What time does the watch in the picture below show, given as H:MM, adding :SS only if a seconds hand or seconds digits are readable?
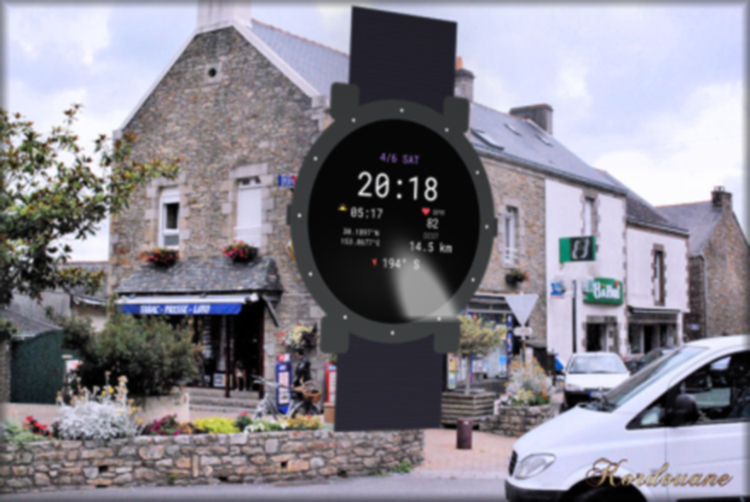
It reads 20:18
